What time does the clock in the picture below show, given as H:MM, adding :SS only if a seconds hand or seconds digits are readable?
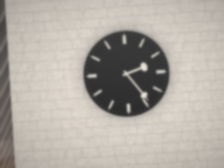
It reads 2:24
